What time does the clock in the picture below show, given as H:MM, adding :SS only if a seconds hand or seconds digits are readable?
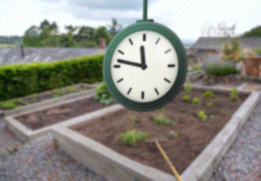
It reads 11:47
